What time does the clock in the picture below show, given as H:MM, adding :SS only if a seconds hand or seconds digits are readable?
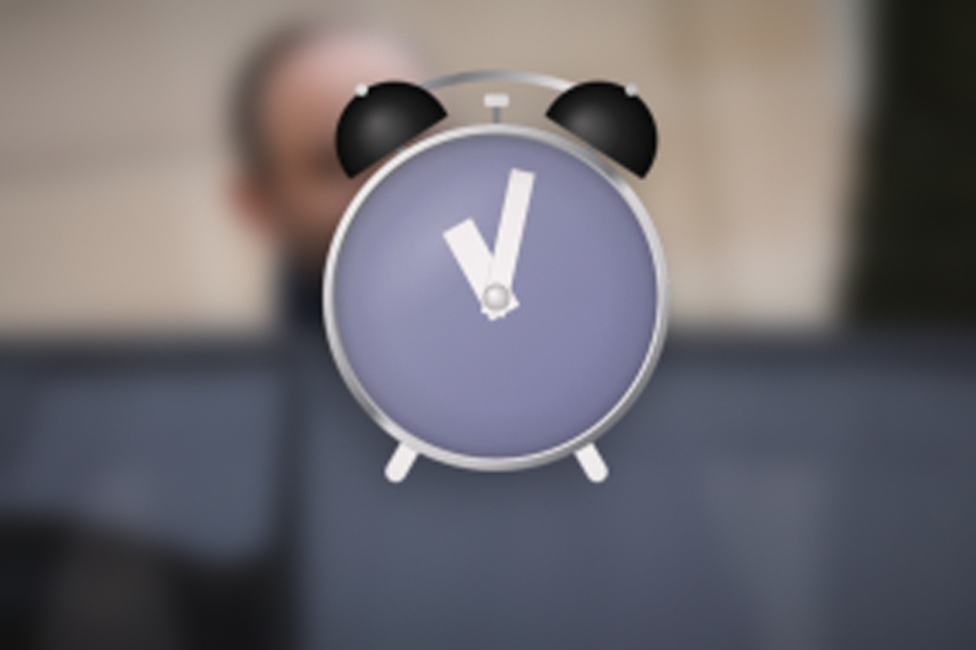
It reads 11:02
